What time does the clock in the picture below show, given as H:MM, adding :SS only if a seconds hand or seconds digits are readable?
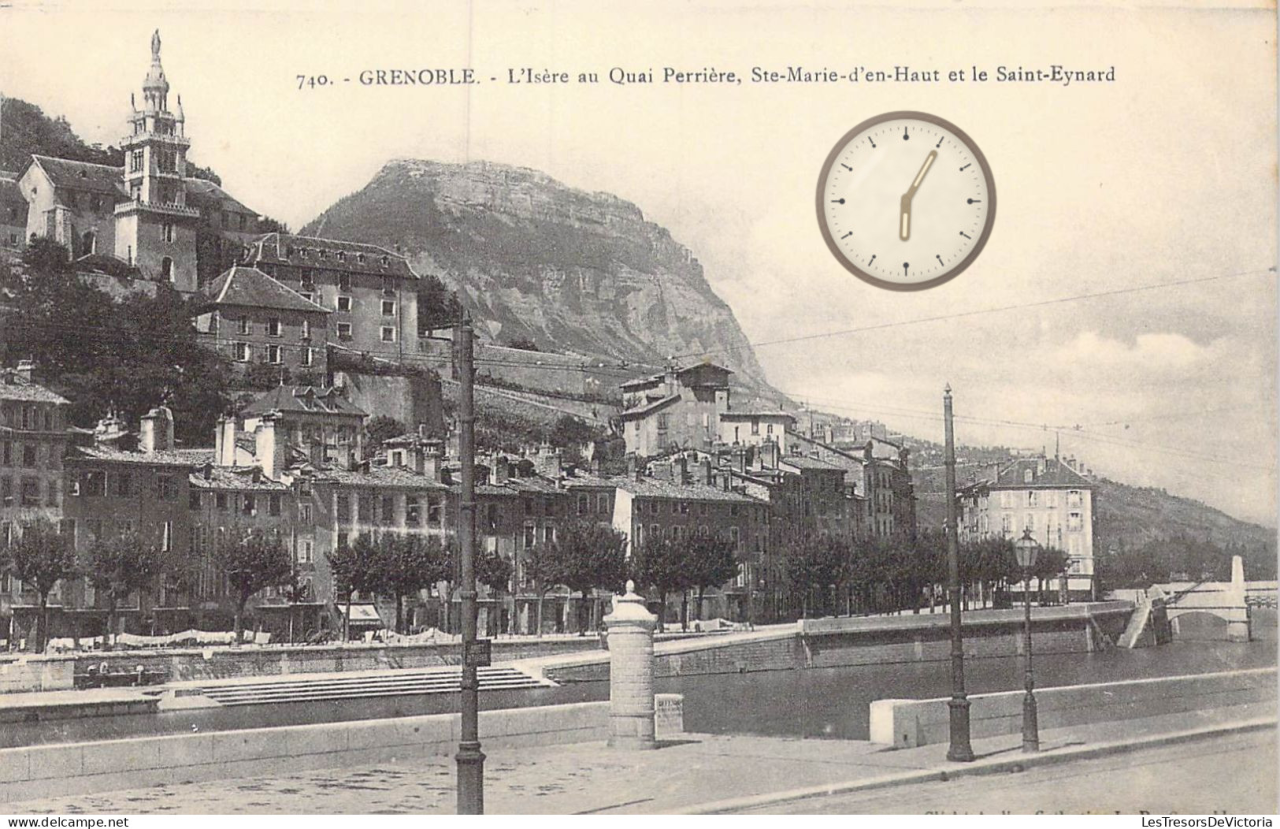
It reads 6:05
